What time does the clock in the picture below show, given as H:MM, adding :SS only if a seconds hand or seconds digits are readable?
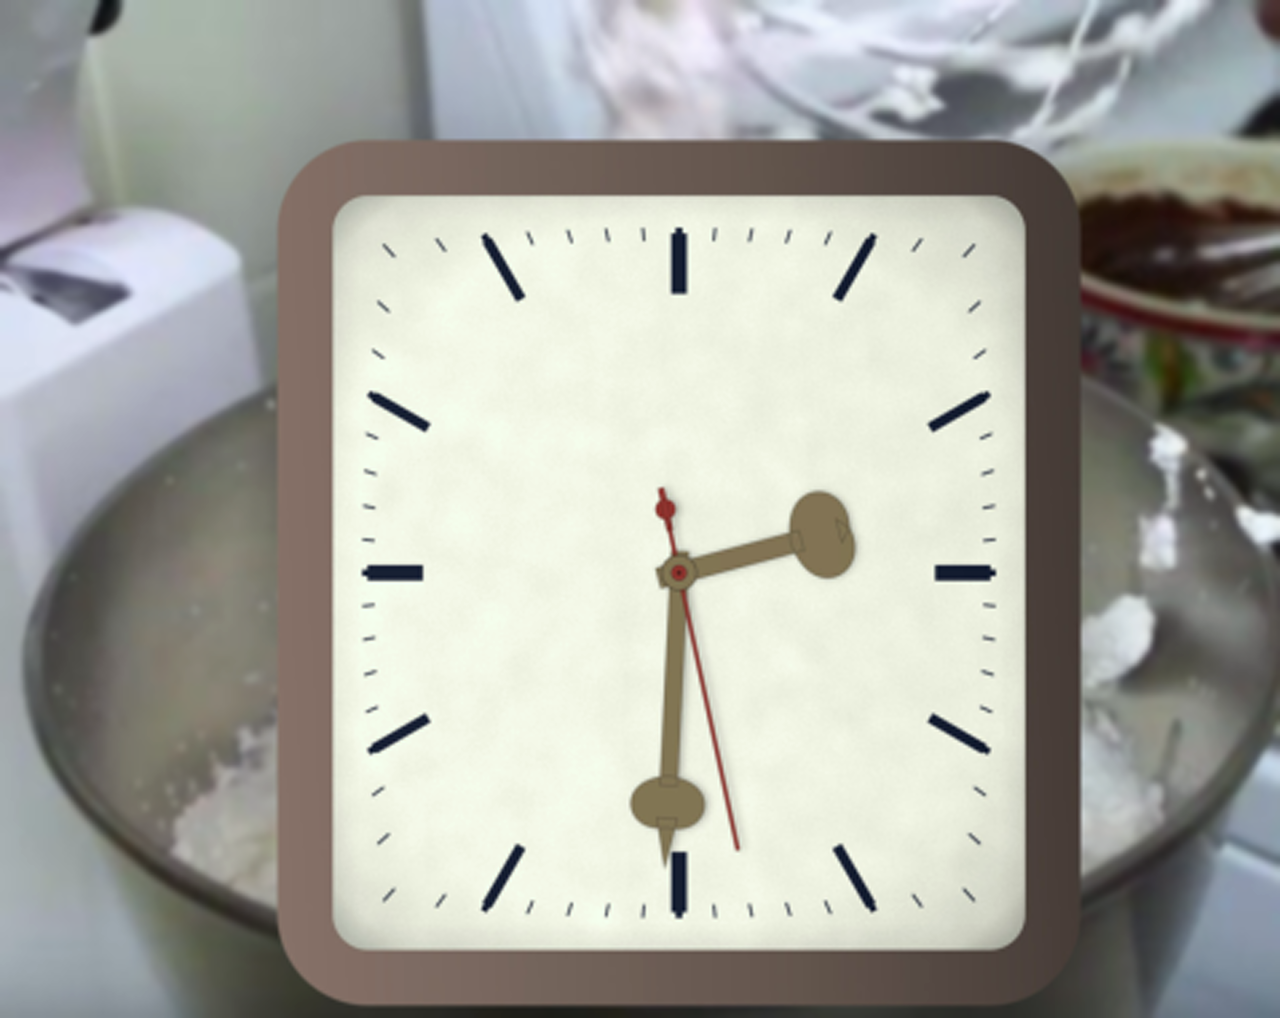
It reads 2:30:28
